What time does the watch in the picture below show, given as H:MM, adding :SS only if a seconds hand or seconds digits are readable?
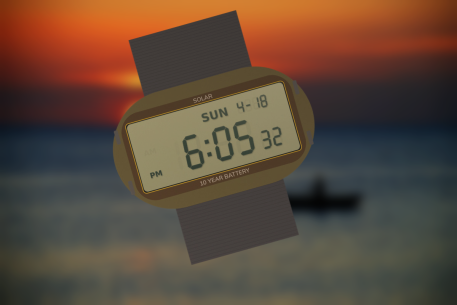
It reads 6:05:32
